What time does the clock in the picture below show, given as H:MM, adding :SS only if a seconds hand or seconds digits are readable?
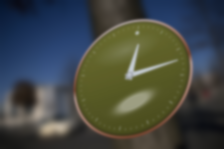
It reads 12:12
